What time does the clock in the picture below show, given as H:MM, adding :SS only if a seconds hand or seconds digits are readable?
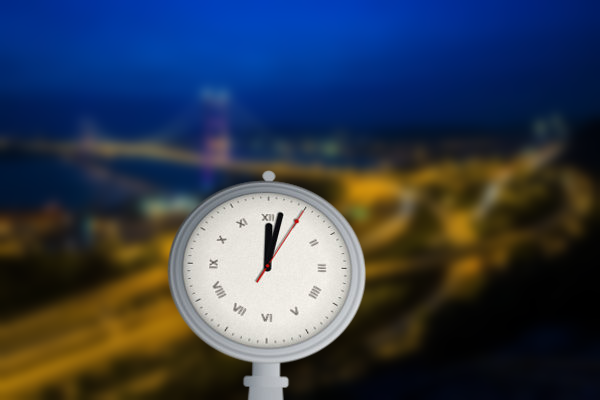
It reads 12:02:05
